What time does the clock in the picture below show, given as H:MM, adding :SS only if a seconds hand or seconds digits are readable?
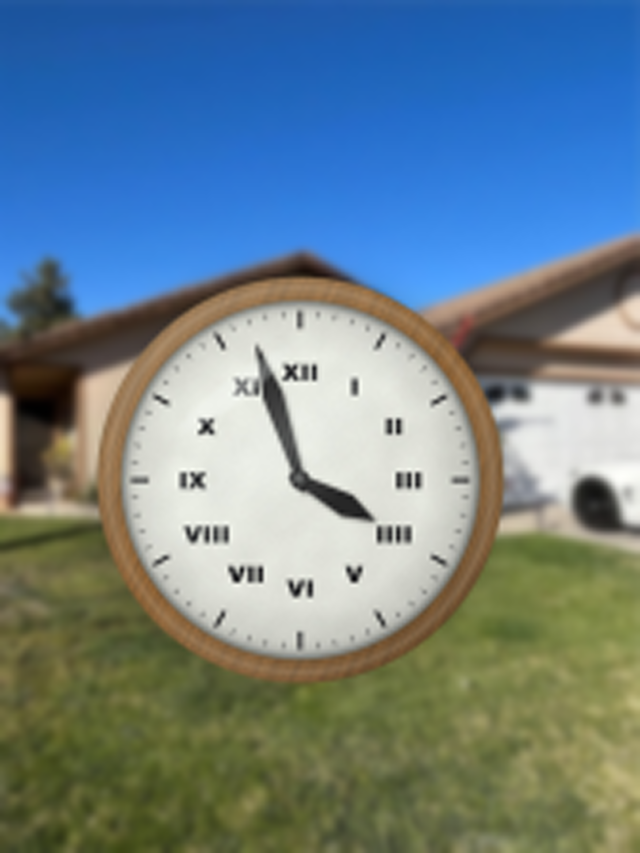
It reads 3:57
